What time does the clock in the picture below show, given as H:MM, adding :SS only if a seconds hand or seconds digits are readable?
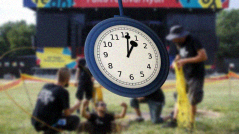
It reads 1:01
